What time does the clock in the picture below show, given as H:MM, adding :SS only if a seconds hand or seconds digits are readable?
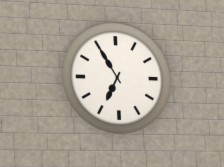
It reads 6:55
